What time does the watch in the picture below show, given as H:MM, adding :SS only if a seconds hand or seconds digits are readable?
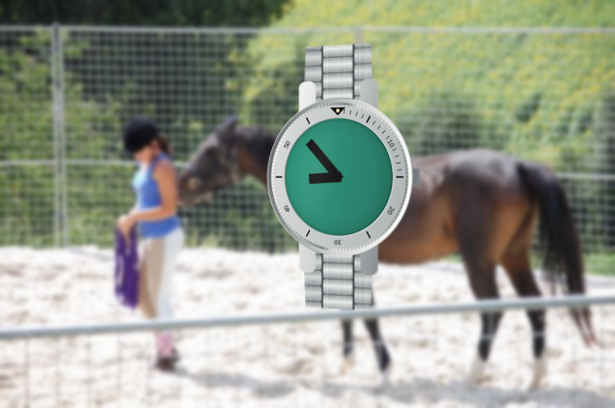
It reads 8:53
